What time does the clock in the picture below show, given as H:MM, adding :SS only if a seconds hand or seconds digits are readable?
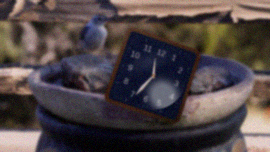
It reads 11:34
